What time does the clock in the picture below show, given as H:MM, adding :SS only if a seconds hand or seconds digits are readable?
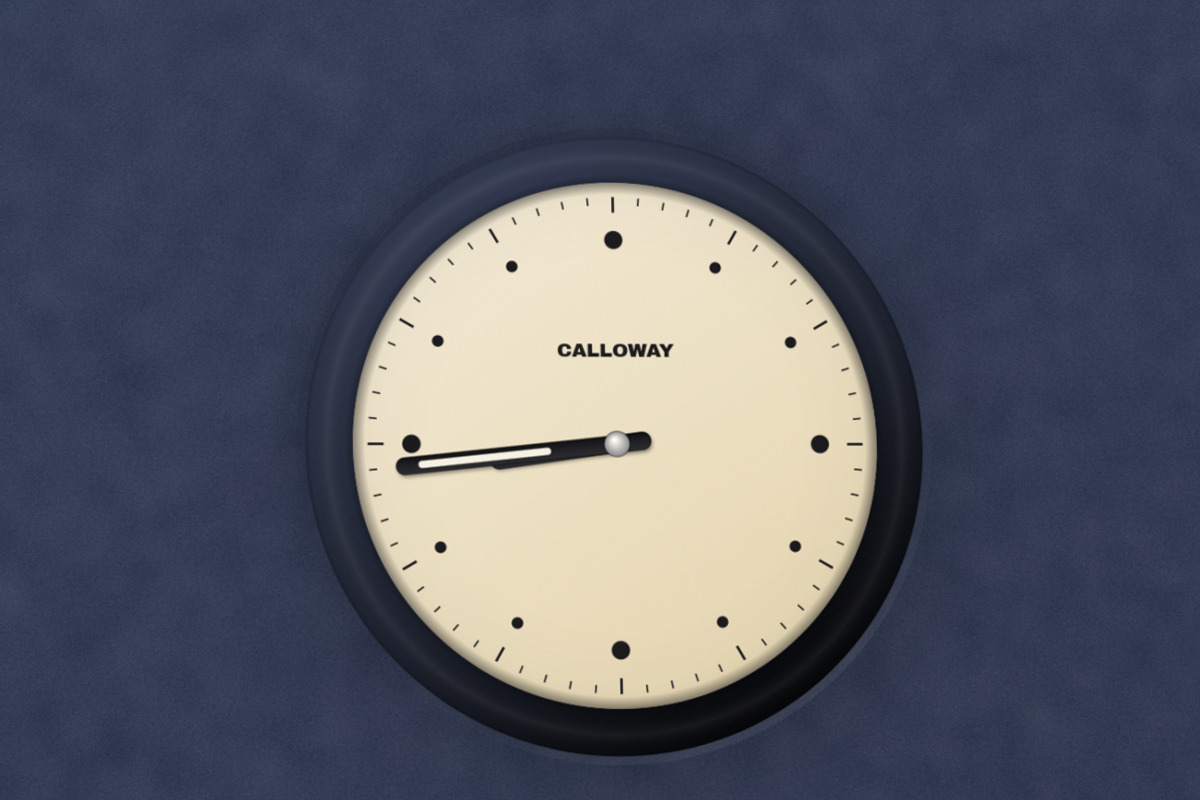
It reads 8:44
